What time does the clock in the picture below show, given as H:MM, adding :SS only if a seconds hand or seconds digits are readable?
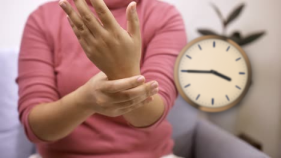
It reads 3:45
